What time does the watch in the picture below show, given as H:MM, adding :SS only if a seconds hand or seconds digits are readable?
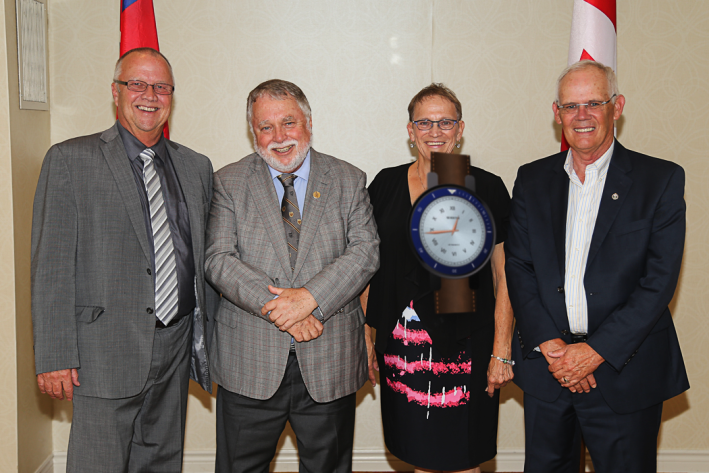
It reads 12:44
